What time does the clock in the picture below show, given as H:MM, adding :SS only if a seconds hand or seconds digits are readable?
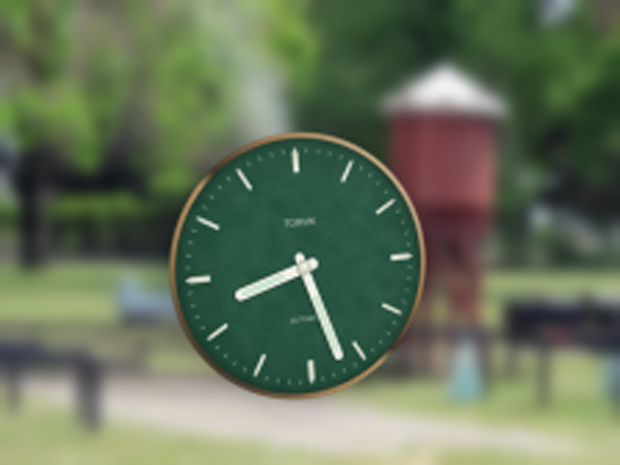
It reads 8:27
